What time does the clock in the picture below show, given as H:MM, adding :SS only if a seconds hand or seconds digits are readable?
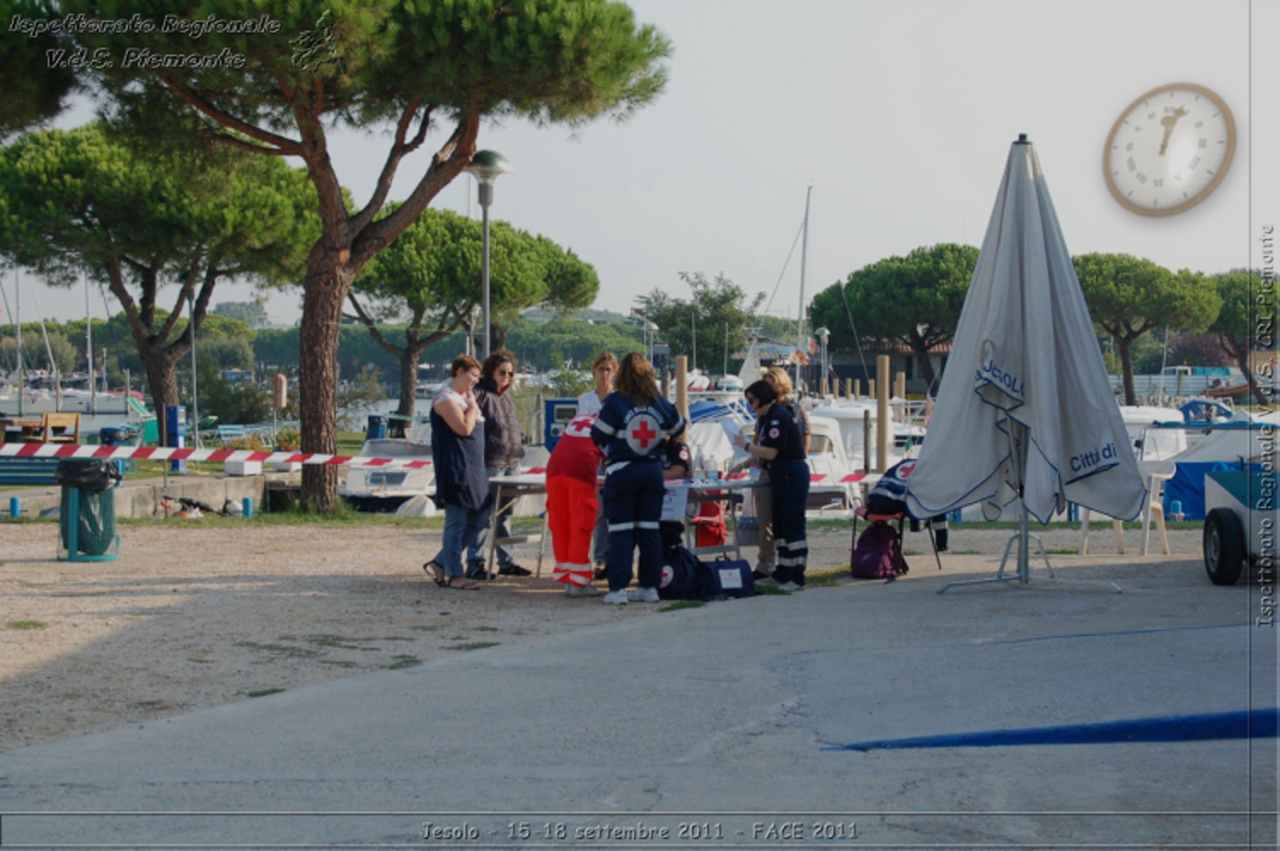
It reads 12:03
